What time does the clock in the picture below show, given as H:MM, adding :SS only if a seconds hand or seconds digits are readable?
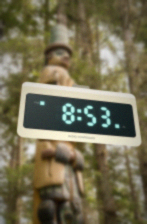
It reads 8:53
